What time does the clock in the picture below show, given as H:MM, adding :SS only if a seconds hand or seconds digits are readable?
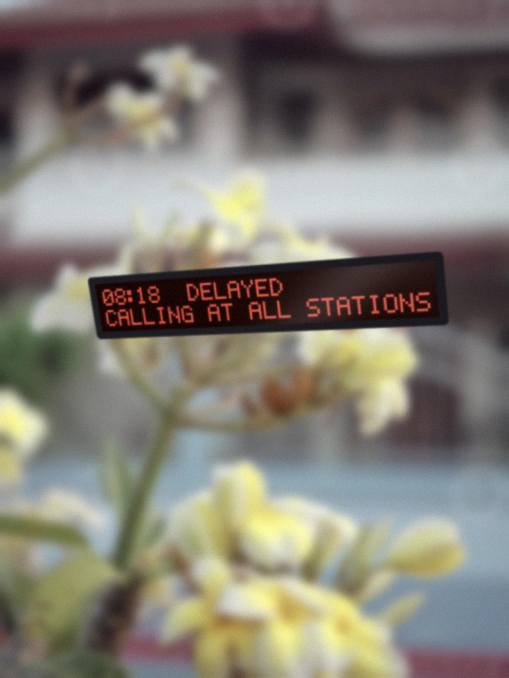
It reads 8:18
